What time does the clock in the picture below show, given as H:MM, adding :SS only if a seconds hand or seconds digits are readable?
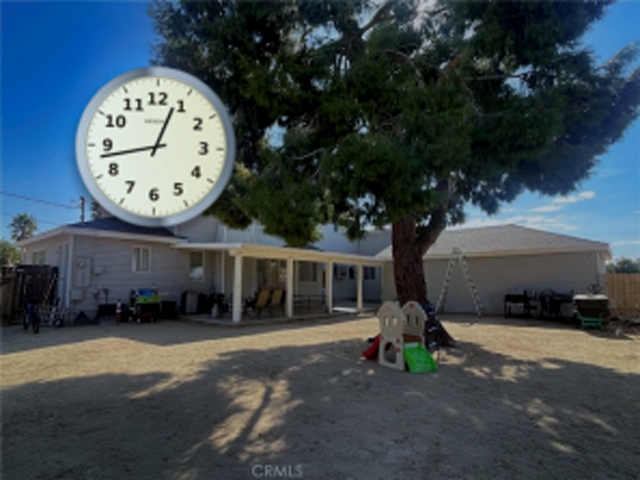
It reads 12:43
